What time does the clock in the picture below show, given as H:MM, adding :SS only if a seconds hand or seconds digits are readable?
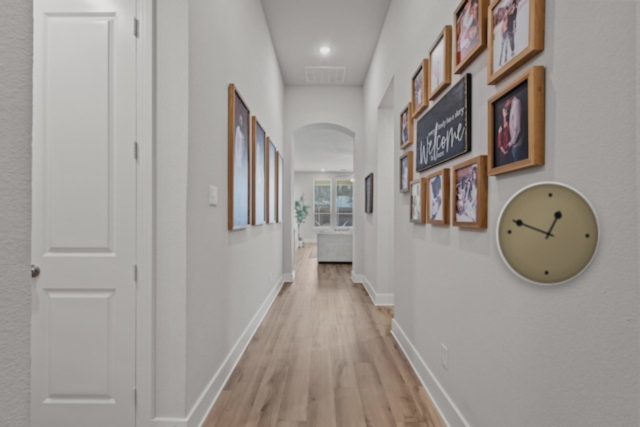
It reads 12:48
